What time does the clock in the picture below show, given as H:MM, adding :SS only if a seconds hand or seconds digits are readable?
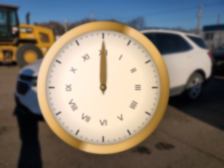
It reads 12:00
